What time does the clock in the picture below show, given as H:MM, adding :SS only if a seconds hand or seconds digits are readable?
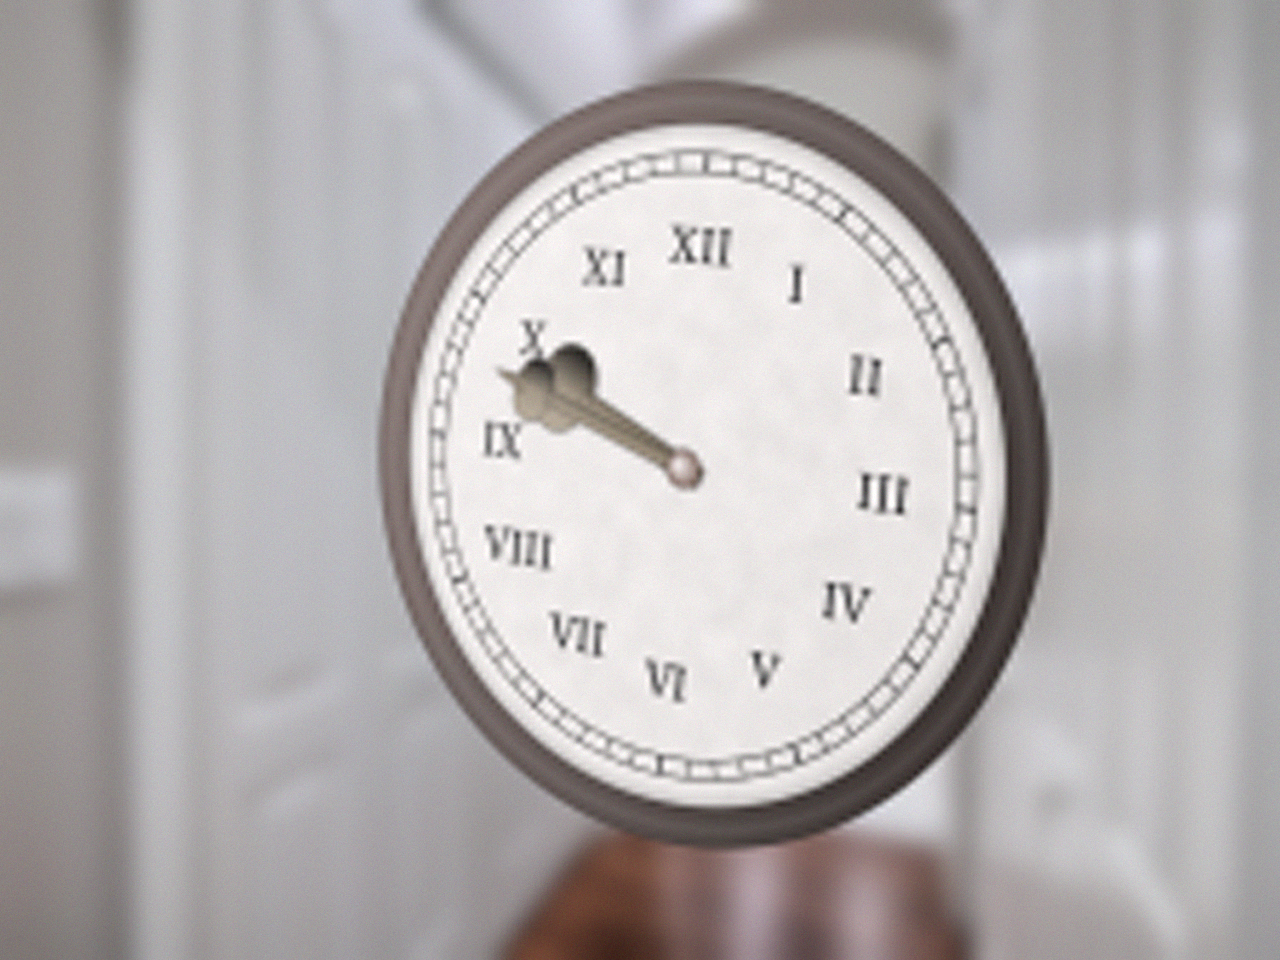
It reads 9:48
